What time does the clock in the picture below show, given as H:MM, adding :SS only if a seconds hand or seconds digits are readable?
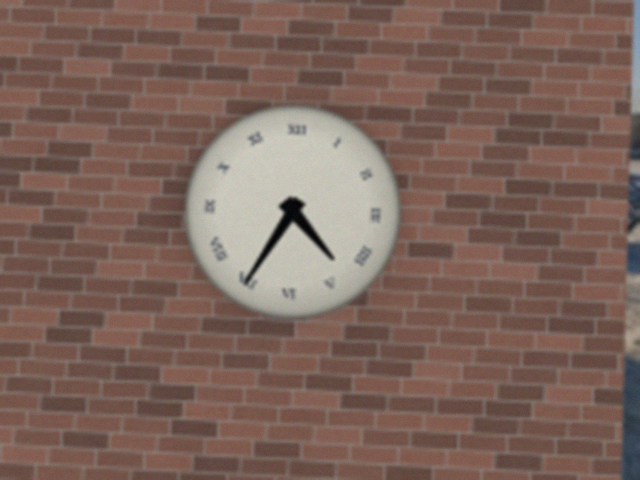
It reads 4:35
